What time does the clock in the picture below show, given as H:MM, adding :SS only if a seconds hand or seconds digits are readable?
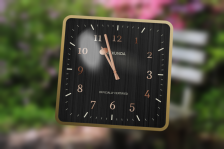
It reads 10:57
